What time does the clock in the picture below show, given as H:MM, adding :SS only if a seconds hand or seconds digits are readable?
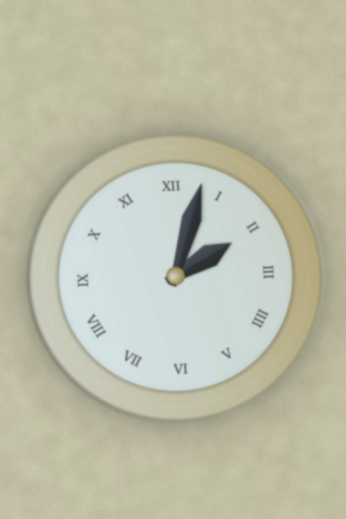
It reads 2:03
